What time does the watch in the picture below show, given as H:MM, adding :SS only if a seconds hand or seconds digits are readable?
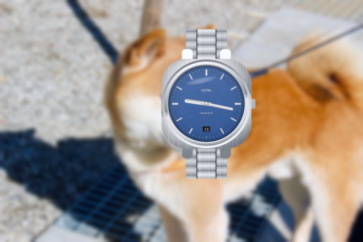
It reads 9:17
